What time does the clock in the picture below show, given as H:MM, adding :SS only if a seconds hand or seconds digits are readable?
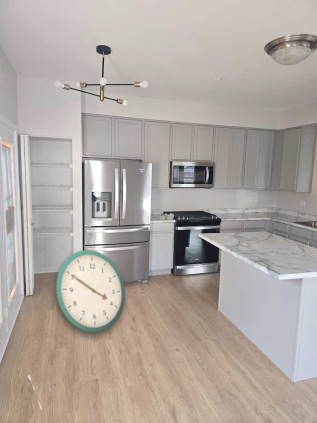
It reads 3:50
